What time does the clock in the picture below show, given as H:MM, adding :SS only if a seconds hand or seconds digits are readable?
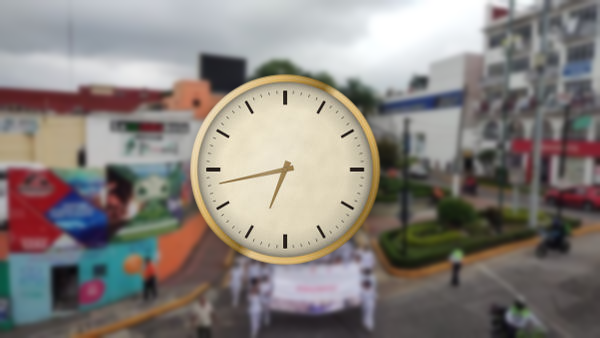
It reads 6:43
